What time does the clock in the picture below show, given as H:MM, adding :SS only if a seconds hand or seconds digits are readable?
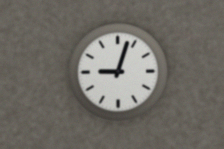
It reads 9:03
